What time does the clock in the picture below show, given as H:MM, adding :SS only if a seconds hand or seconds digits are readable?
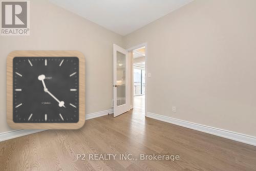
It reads 11:22
